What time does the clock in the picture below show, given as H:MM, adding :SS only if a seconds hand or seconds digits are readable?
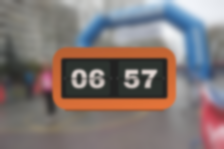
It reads 6:57
